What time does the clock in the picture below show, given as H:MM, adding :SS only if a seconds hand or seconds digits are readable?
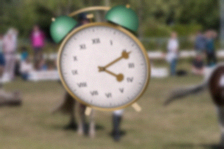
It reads 4:11
